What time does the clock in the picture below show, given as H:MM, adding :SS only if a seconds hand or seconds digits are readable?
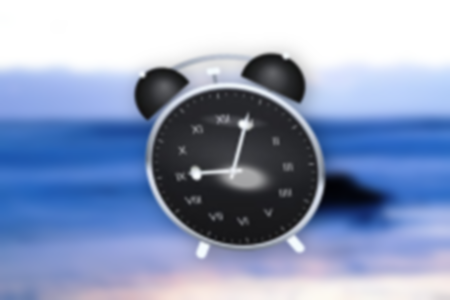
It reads 9:04
